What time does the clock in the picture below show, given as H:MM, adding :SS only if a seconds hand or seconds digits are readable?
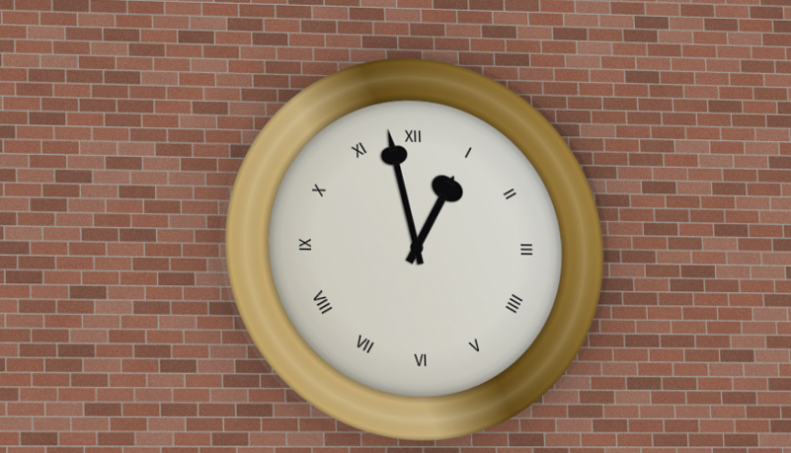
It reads 12:58
